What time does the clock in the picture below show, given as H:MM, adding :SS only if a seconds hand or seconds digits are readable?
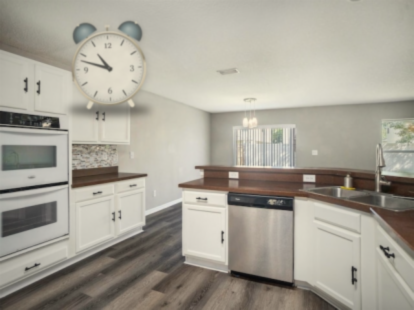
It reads 10:48
